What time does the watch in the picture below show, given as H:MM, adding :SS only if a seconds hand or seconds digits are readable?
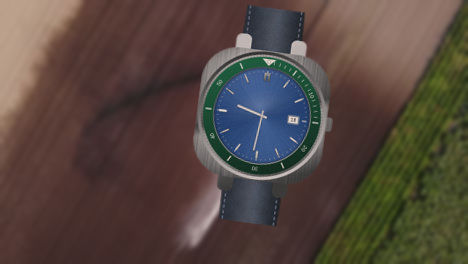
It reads 9:31
